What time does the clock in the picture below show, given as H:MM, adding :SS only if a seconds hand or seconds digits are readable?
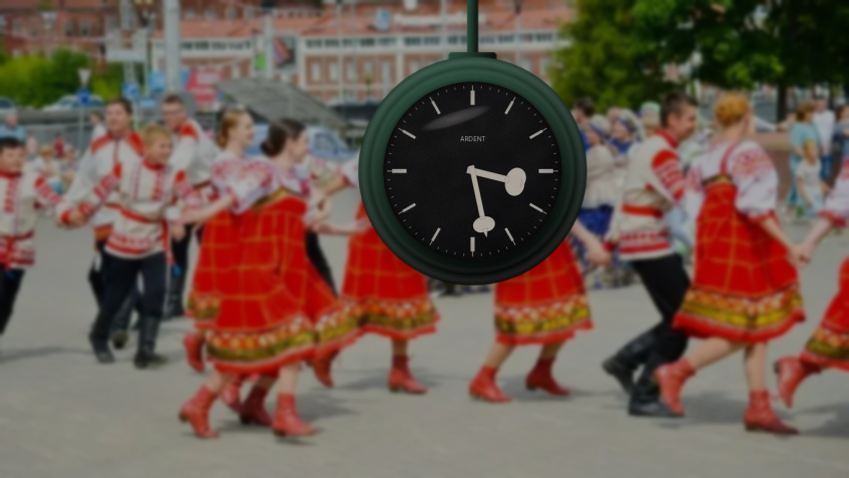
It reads 3:28
